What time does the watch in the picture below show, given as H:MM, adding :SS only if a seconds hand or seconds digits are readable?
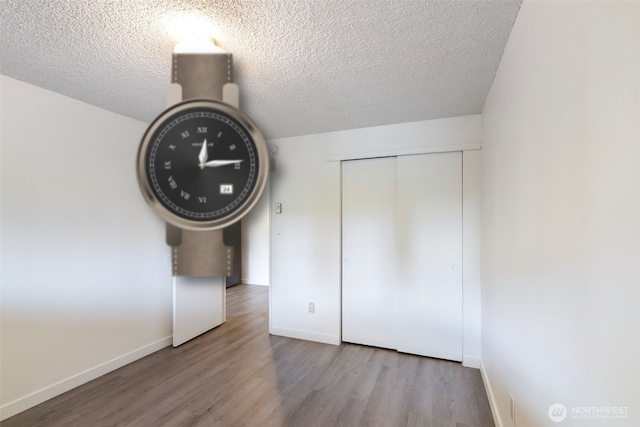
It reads 12:14
